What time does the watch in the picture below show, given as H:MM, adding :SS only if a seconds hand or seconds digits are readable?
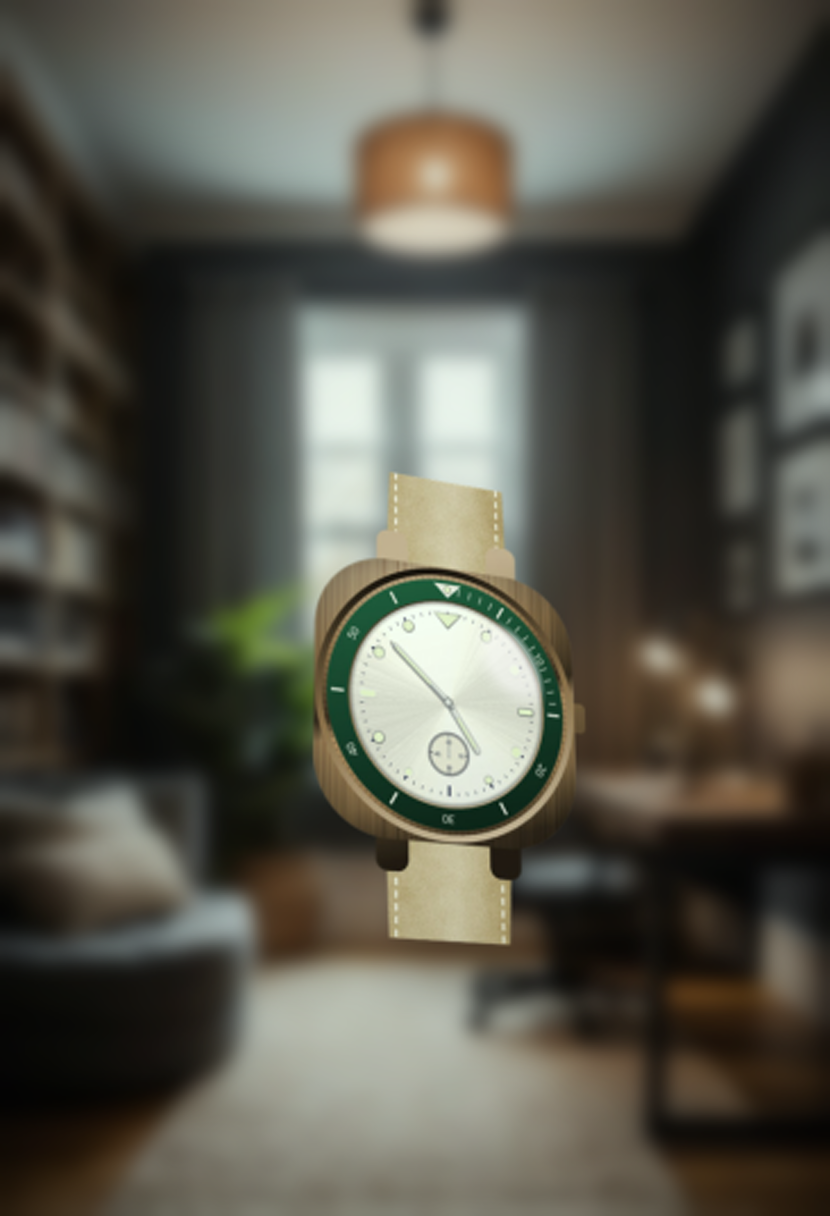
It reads 4:52
